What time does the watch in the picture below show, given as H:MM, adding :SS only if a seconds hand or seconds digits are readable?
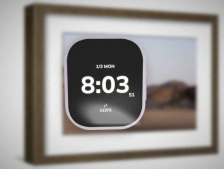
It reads 8:03
